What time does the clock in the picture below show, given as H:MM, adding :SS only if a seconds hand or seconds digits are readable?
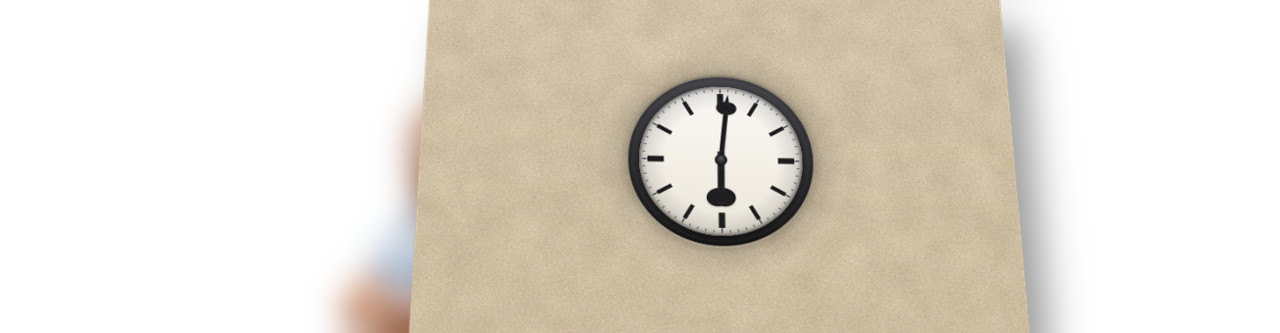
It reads 6:01
